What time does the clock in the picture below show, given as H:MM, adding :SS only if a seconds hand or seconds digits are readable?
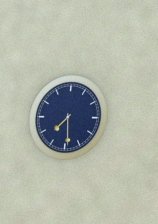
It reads 7:29
